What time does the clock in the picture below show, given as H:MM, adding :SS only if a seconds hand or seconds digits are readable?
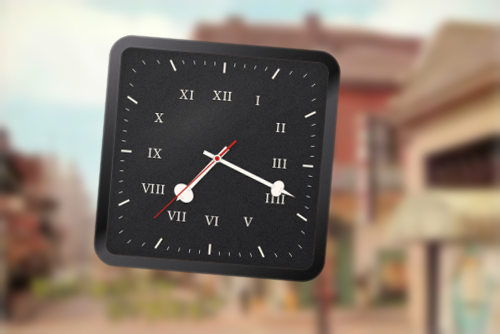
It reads 7:18:37
